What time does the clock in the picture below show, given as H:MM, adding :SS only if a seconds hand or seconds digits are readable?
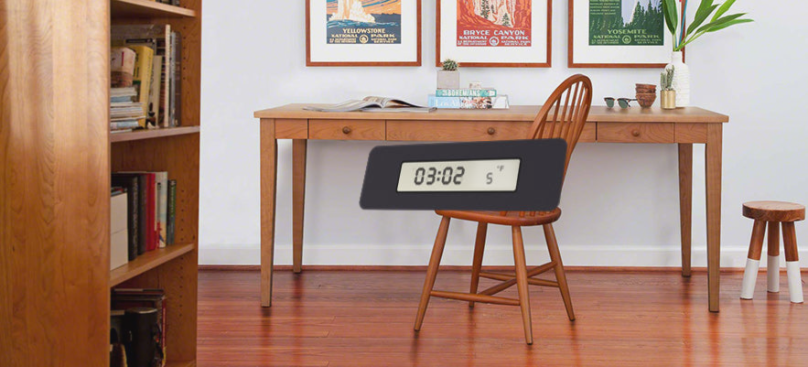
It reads 3:02
